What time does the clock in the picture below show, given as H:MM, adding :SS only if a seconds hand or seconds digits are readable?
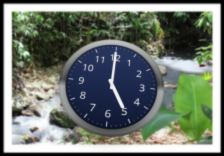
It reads 5:00
